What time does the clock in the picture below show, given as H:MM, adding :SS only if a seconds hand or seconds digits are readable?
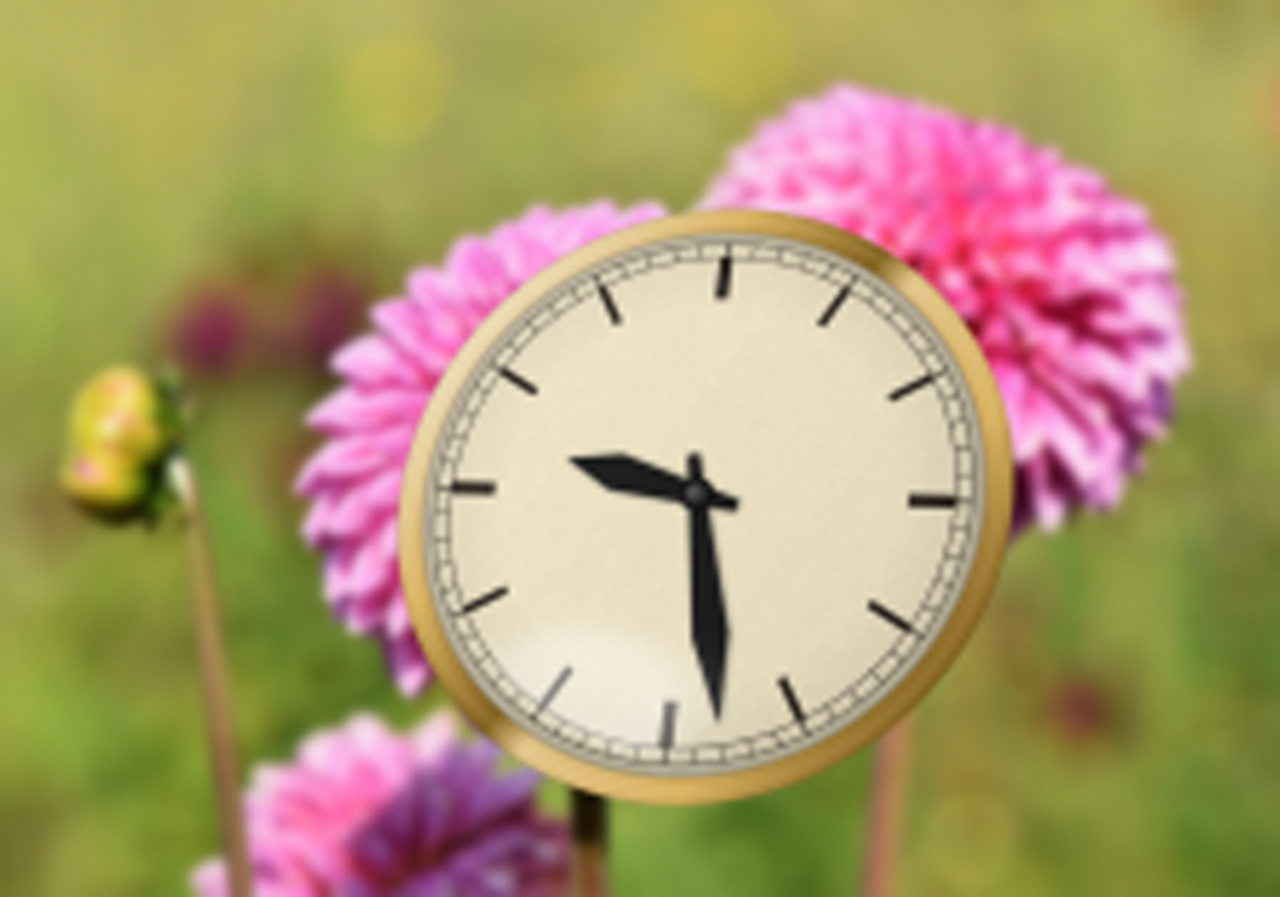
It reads 9:28
